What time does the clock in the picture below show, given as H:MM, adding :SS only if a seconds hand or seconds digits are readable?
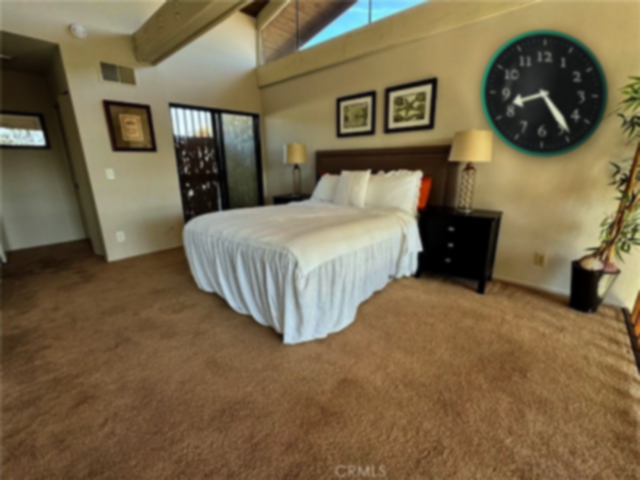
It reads 8:24
